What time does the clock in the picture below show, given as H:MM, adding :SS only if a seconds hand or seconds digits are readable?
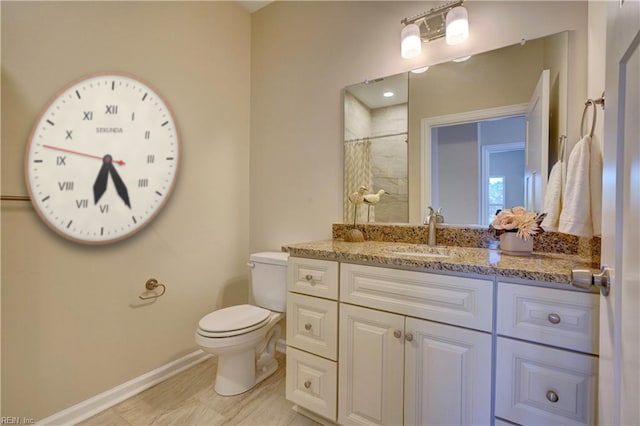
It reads 6:24:47
